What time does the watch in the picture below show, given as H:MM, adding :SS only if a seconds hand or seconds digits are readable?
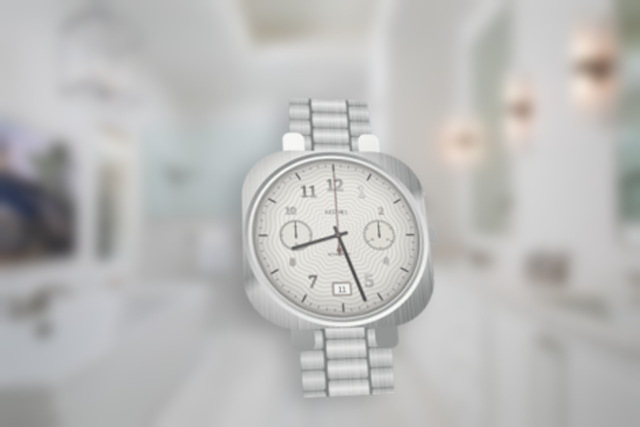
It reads 8:27
